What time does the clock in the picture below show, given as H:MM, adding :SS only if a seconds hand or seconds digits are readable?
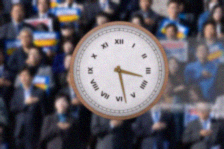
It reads 3:28
